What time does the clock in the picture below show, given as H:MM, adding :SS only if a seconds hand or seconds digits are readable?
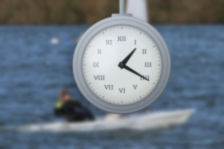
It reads 1:20
